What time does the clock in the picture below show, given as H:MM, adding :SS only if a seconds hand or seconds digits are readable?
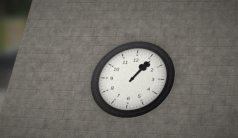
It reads 1:06
